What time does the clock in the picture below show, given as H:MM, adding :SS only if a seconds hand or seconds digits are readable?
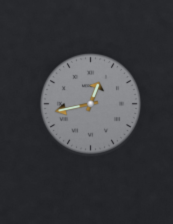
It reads 12:43
